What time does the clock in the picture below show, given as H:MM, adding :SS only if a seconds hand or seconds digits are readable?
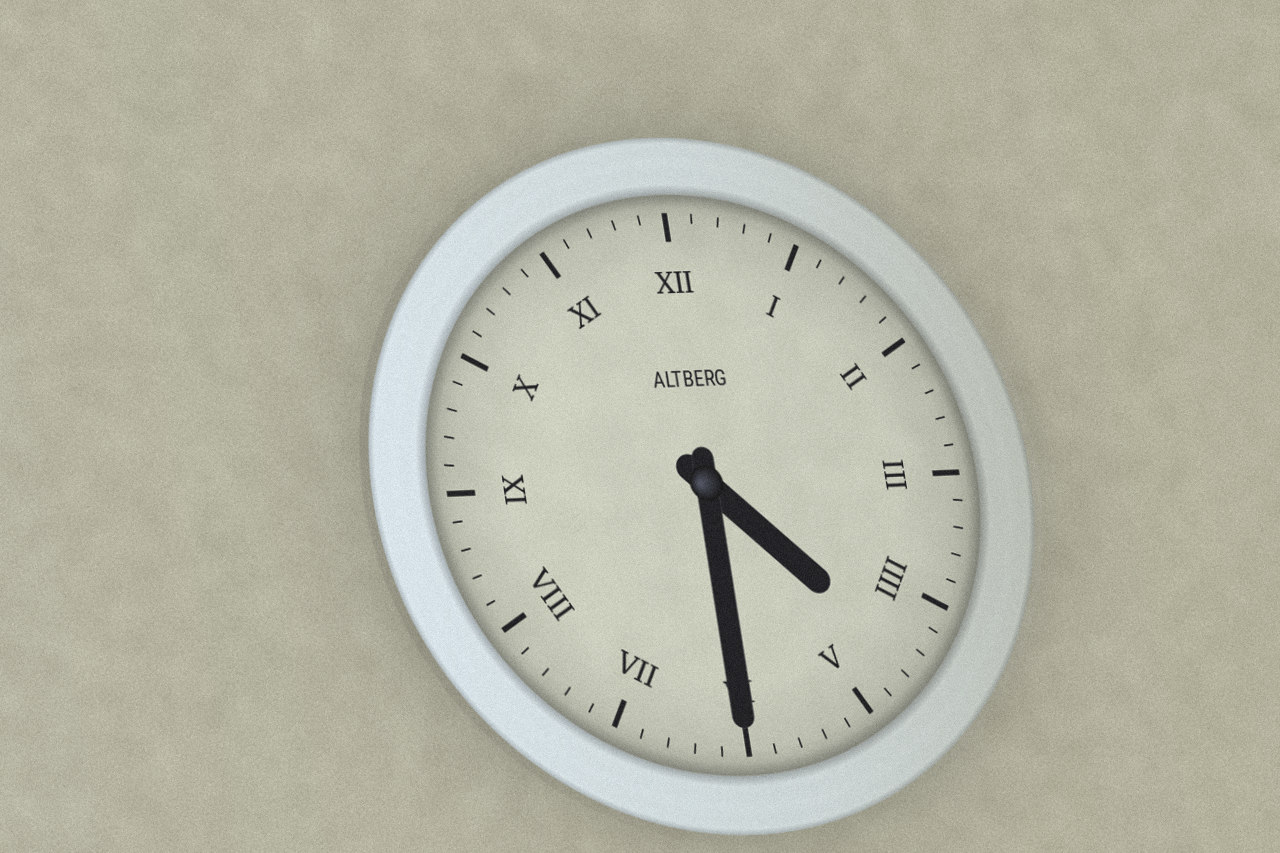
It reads 4:30
